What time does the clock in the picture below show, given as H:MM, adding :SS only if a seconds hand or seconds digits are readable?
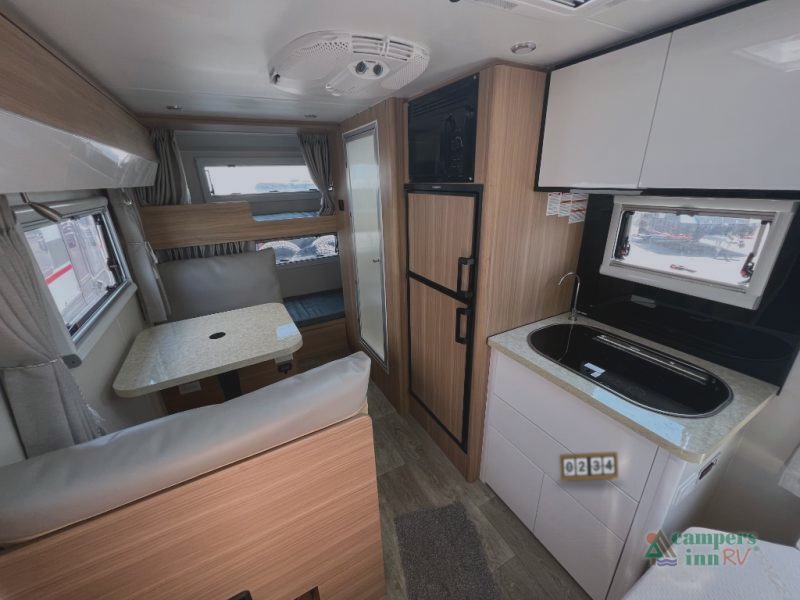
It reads 2:34
